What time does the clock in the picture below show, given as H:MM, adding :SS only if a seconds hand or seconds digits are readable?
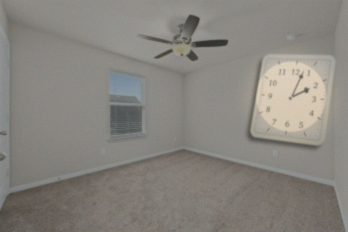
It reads 2:03
